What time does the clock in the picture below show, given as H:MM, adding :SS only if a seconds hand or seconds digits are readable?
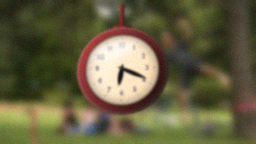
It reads 6:19
